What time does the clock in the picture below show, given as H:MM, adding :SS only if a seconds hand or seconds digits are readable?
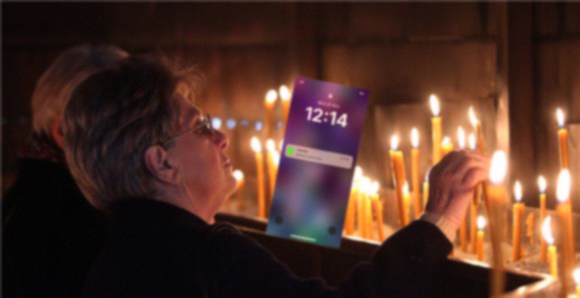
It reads 12:14
